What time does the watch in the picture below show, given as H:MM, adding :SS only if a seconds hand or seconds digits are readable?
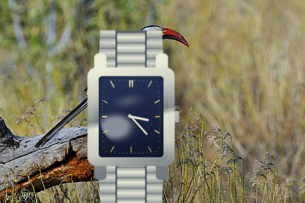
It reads 3:23
